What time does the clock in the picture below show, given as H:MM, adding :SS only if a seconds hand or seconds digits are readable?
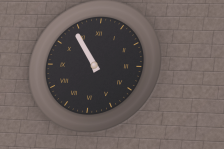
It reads 10:54
